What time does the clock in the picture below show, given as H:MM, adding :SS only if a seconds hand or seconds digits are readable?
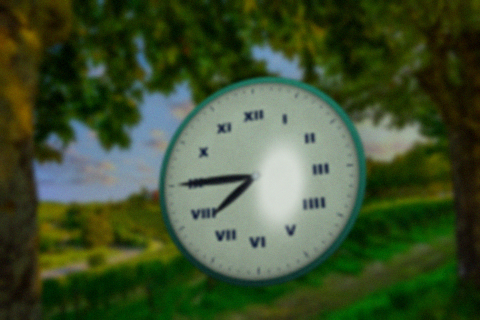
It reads 7:45
